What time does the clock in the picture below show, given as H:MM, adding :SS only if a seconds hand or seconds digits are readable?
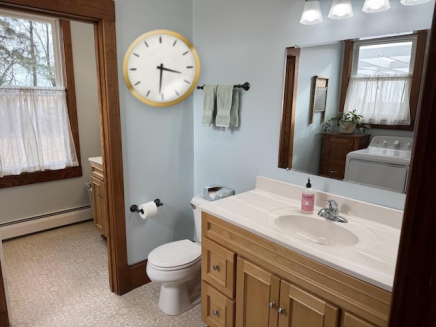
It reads 3:31
